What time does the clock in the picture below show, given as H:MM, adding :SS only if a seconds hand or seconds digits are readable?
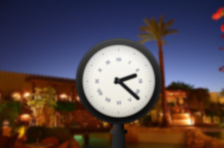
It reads 2:22
